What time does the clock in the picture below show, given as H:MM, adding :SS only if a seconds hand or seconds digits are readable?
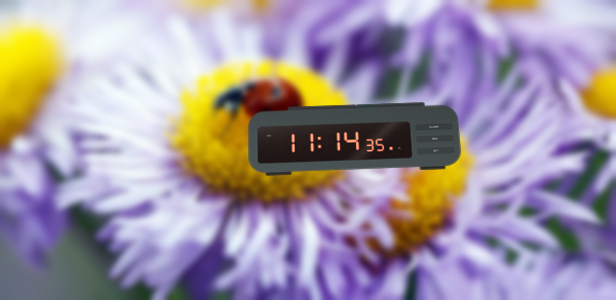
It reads 11:14:35
